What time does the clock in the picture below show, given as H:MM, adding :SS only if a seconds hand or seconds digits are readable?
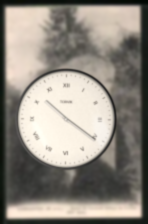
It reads 10:21
